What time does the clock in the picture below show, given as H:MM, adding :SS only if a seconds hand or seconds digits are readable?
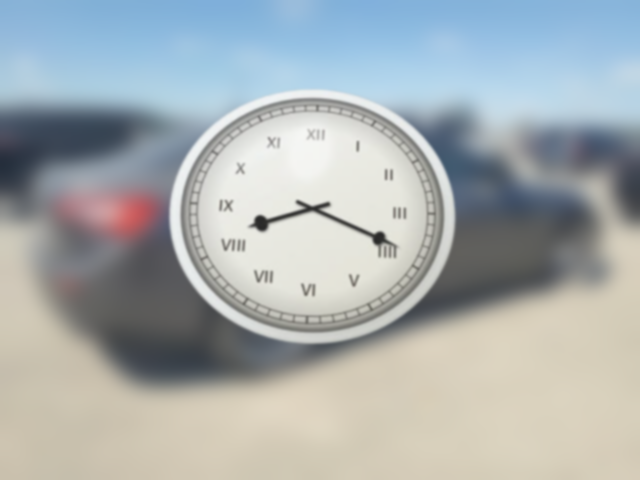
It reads 8:19
